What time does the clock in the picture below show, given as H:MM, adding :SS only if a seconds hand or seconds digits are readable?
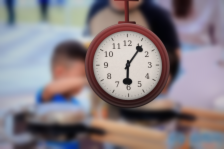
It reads 6:06
